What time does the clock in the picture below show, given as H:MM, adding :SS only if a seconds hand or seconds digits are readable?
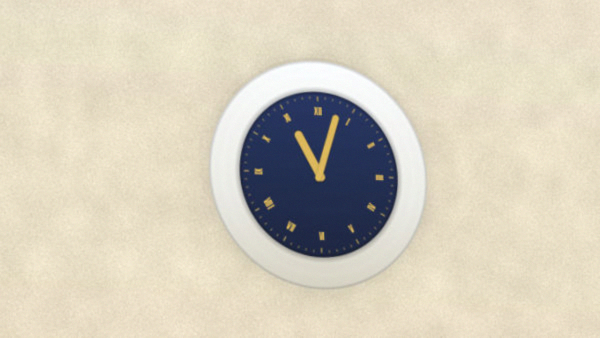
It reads 11:03
